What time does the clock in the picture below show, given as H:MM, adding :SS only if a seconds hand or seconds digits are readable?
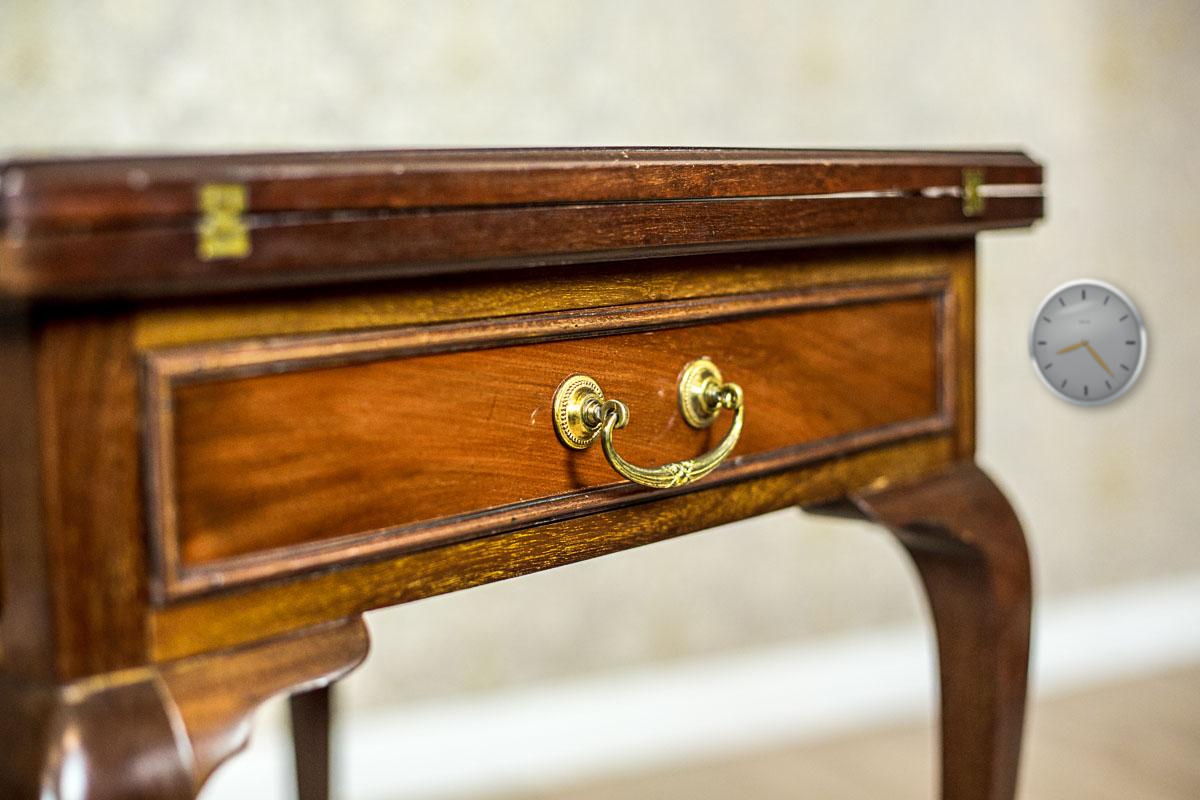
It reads 8:23
